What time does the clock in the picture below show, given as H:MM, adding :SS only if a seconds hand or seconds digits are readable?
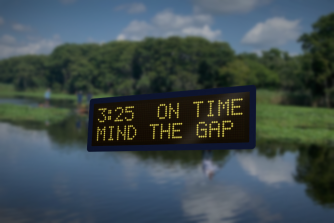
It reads 3:25
